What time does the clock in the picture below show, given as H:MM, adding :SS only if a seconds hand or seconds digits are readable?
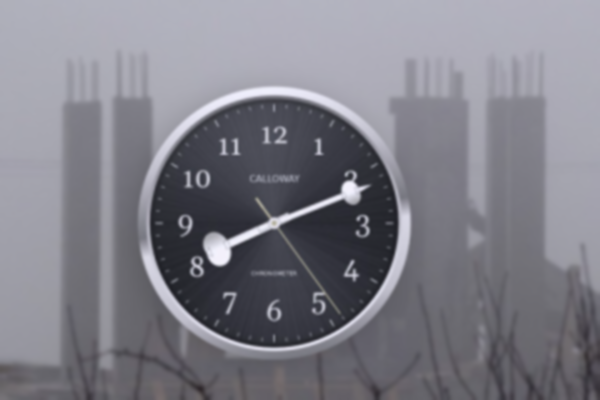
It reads 8:11:24
